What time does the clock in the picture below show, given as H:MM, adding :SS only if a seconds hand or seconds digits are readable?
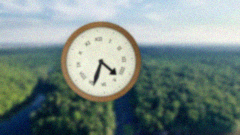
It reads 4:34
